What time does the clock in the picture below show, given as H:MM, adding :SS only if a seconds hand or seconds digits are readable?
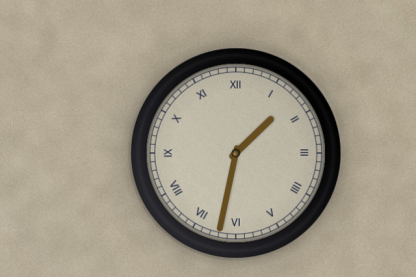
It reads 1:32
